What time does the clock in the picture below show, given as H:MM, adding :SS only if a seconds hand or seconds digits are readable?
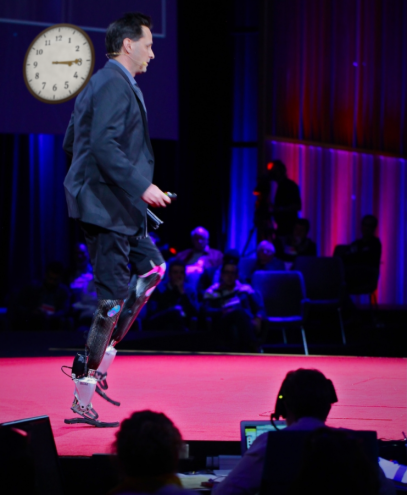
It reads 3:15
